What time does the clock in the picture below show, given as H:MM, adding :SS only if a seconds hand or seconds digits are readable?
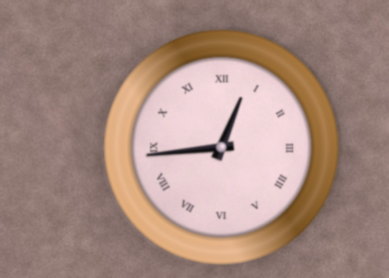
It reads 12:44
